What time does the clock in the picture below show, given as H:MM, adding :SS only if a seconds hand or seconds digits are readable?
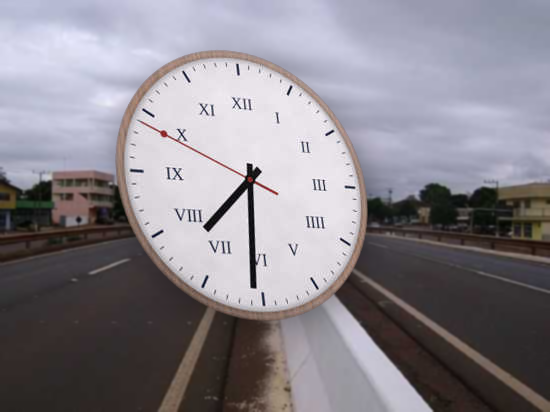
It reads 7:30:49
